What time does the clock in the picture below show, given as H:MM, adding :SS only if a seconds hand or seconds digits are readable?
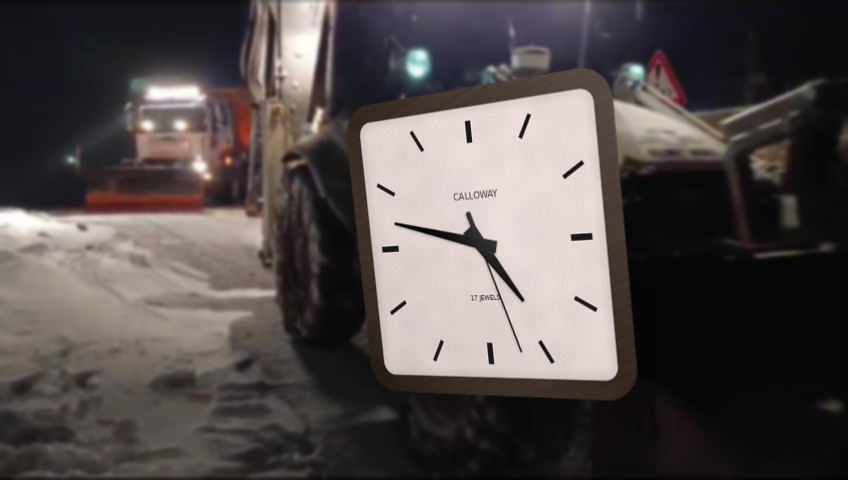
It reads 4:47:27
